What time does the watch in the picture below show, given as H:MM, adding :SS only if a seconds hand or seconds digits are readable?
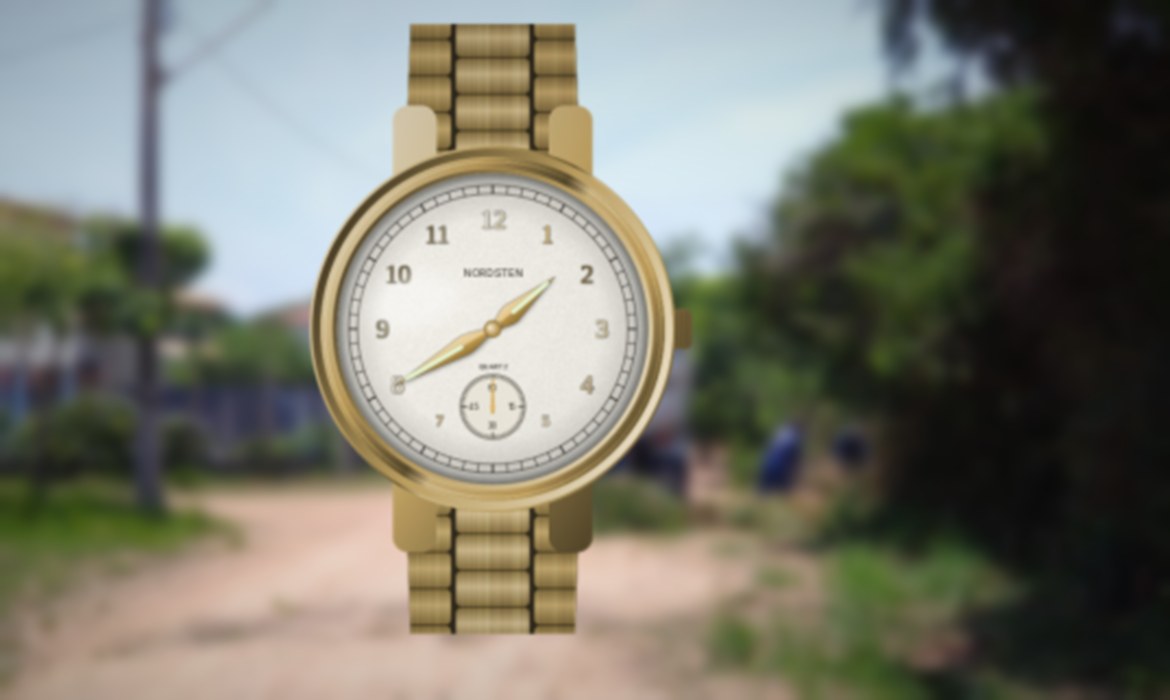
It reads 1:40
